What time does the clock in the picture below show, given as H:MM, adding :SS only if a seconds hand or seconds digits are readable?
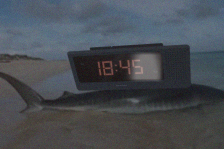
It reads 18:45
